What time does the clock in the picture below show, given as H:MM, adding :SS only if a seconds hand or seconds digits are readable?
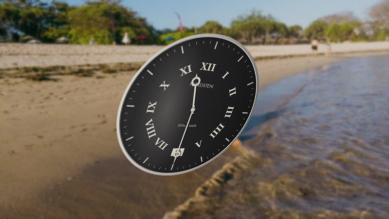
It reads 11:30
